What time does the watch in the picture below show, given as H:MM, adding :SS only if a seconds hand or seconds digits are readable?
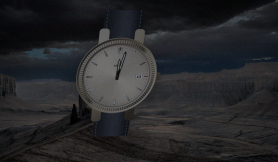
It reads 12:02
